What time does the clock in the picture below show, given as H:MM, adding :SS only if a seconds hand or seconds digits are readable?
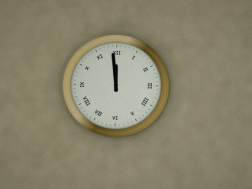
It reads 11:59
